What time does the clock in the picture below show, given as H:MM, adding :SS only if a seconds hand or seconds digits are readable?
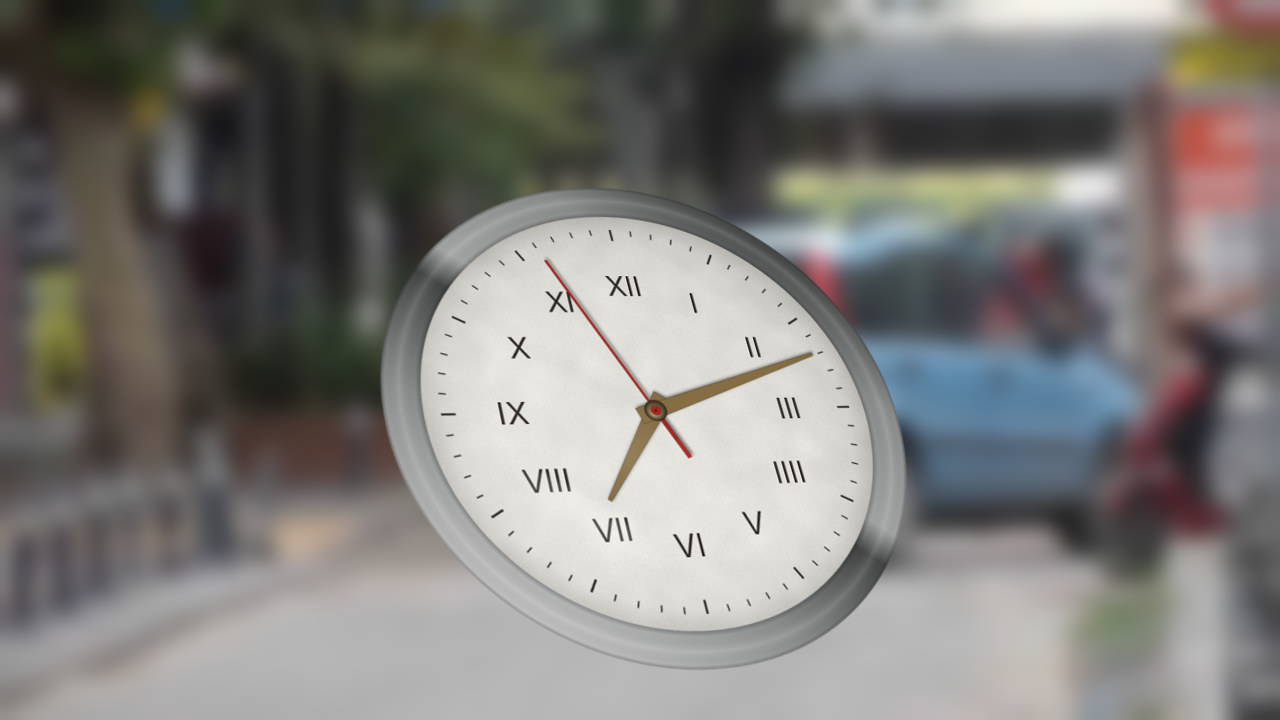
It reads 7:11:56
